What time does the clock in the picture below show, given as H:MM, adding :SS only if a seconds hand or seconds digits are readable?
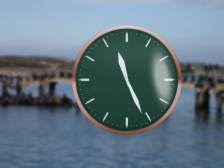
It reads 11:26
